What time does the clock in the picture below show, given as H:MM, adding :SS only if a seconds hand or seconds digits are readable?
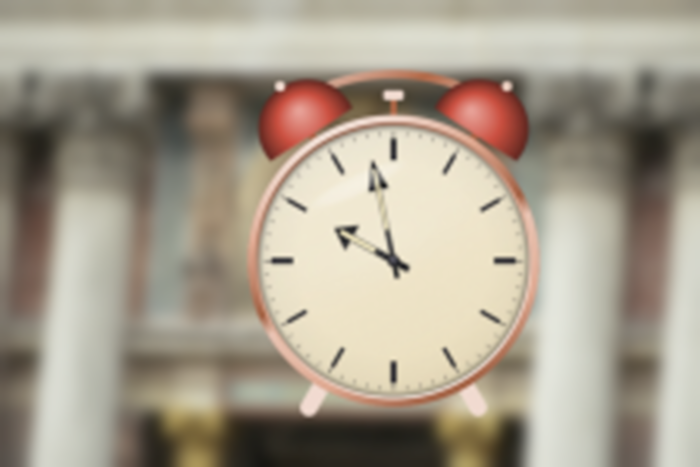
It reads 9:58
